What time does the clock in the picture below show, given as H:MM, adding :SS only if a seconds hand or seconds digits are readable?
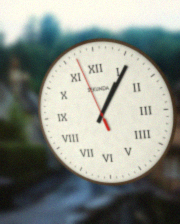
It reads 1:05:57
